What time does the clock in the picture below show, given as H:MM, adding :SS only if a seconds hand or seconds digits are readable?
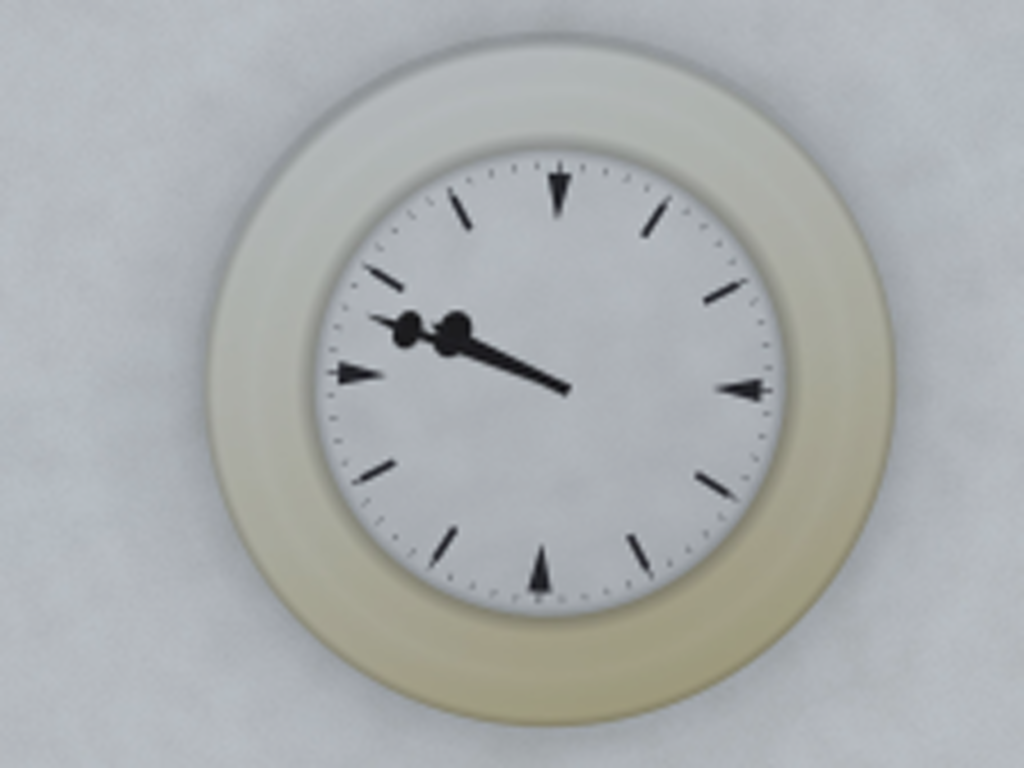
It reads 9:48
